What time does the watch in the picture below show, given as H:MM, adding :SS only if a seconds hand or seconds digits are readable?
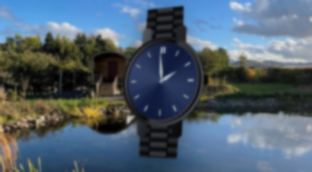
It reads 1:59
